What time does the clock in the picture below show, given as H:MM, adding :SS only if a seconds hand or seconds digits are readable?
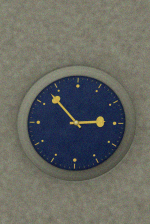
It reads 2:53
